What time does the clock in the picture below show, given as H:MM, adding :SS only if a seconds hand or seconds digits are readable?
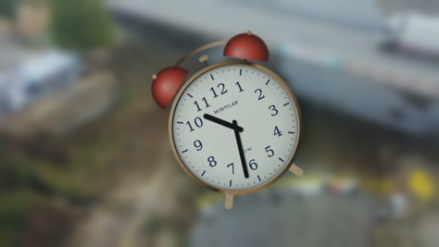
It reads 10:32
